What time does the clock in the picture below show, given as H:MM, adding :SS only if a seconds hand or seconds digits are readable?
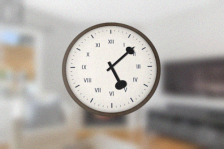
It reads 5:08
